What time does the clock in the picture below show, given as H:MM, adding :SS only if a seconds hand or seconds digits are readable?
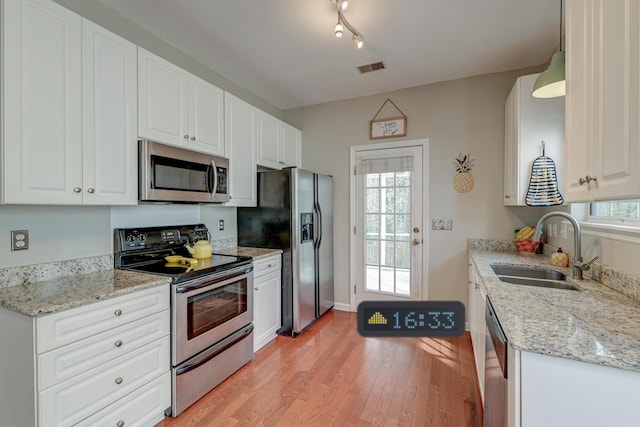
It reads 16:33
